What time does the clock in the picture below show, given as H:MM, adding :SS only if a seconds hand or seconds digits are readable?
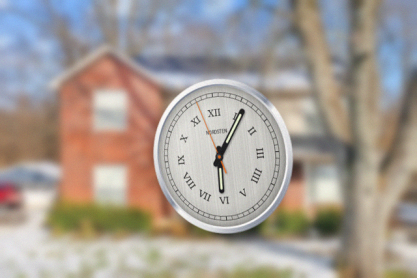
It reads 6:05:57
